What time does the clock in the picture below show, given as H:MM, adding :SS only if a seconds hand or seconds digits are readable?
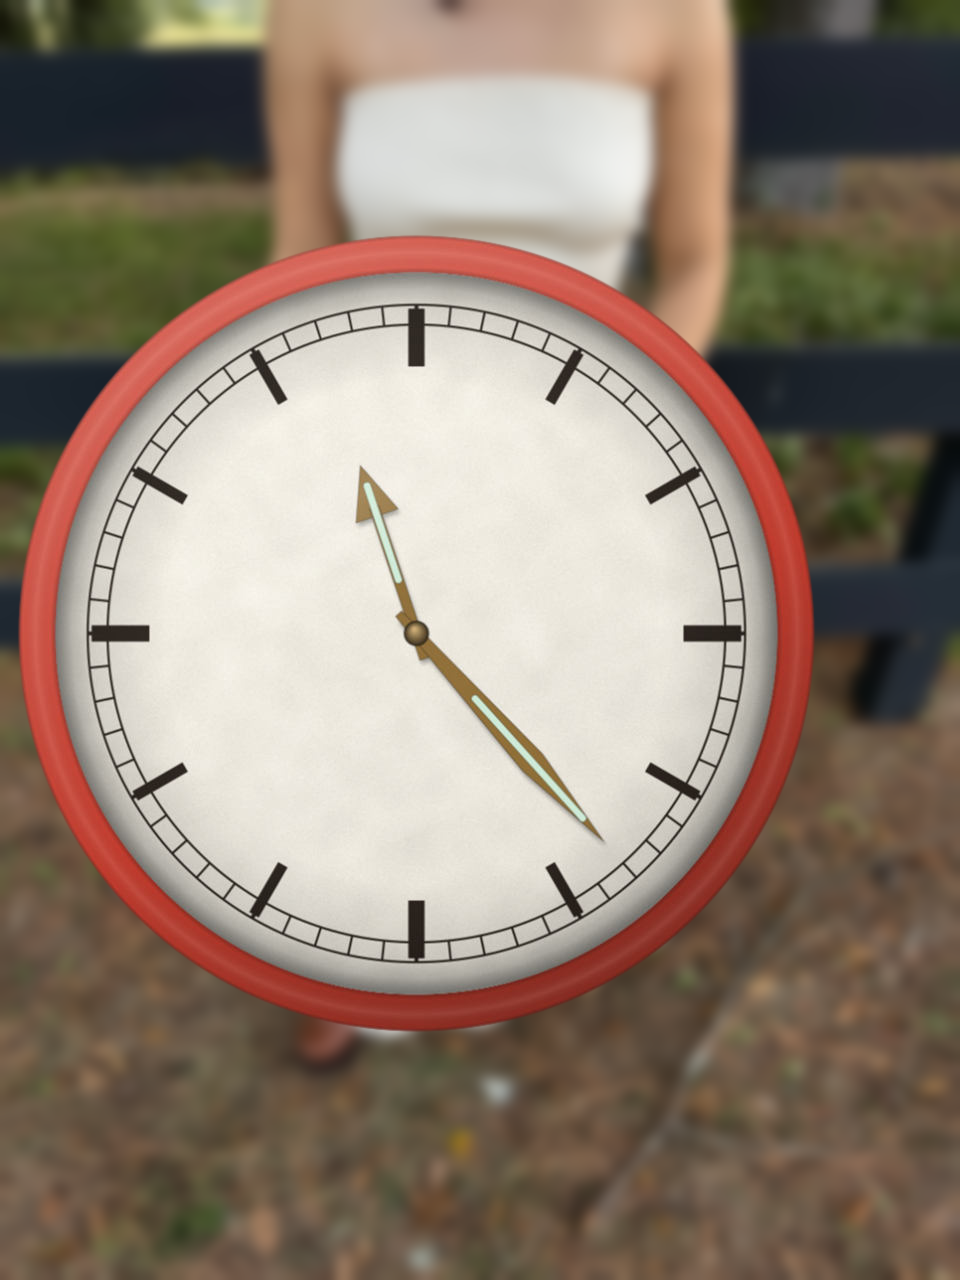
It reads 11:23
